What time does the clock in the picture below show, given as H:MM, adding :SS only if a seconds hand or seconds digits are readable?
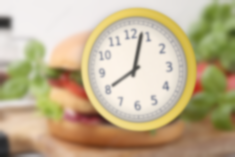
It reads 8:03
